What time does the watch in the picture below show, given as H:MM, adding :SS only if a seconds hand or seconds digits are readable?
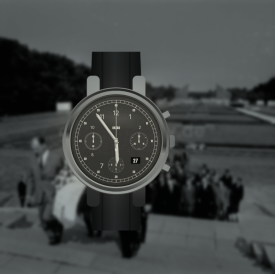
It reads 5:54
